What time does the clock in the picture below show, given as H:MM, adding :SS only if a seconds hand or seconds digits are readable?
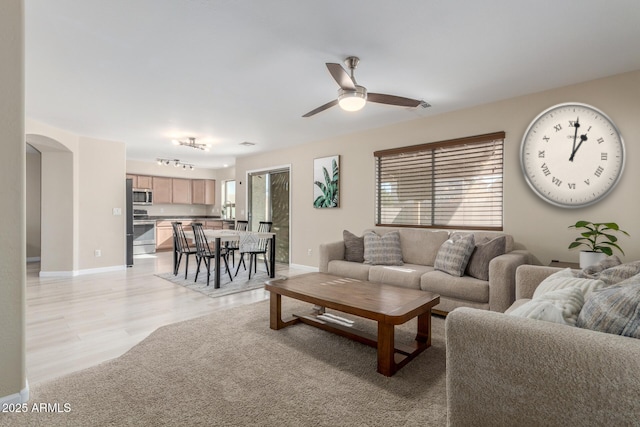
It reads 1:01
